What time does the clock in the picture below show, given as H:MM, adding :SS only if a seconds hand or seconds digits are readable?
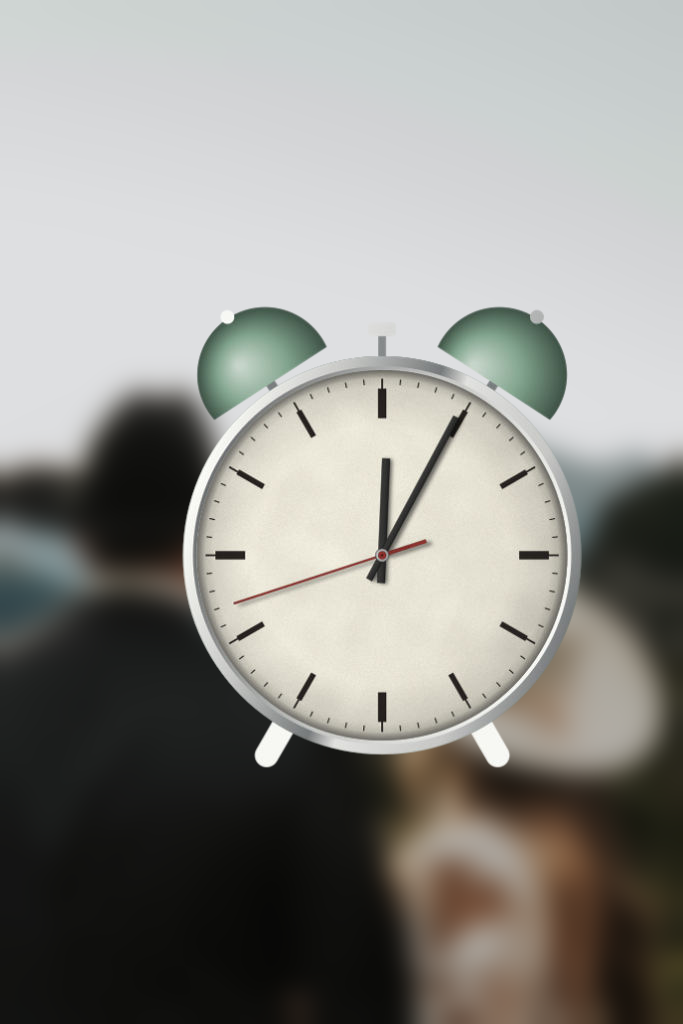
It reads 12:04:42
